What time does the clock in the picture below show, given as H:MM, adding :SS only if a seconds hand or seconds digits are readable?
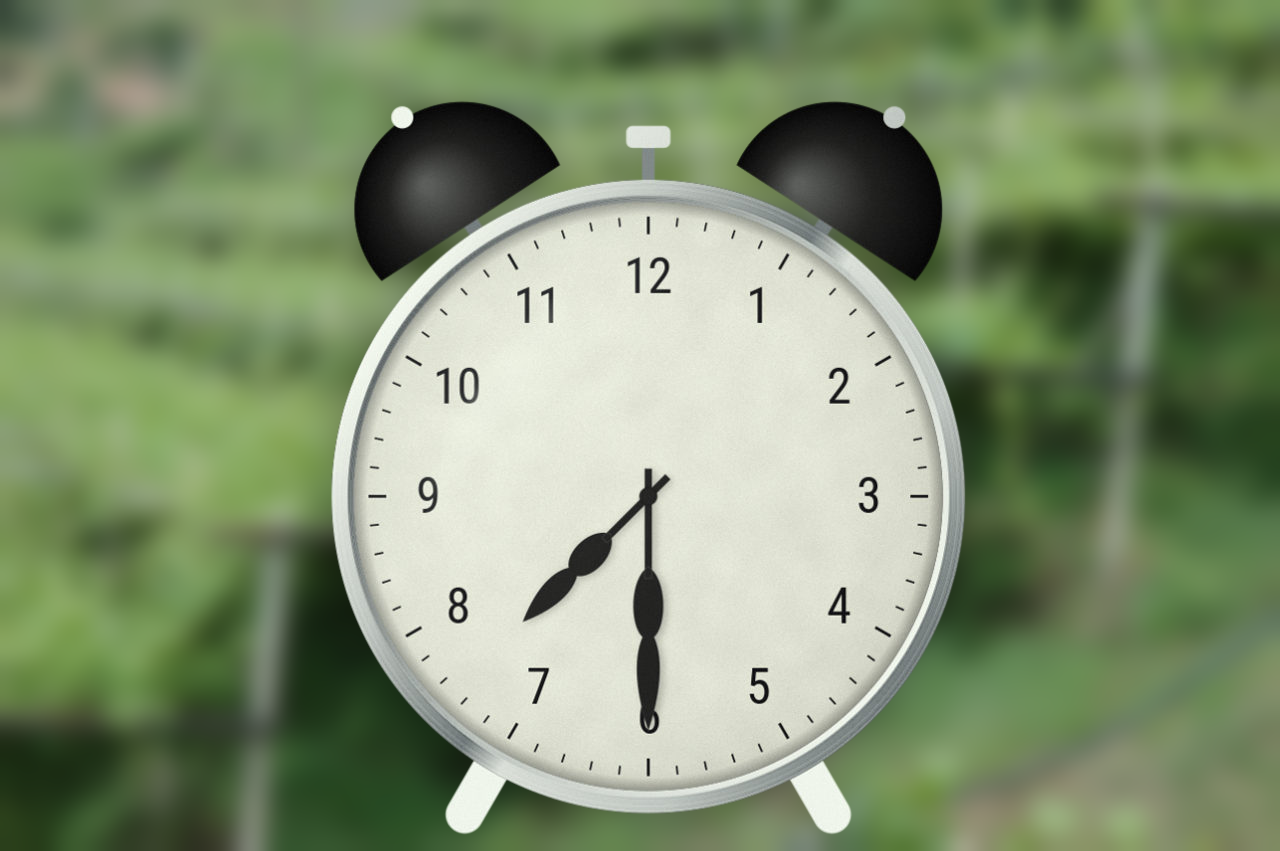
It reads 7:30
